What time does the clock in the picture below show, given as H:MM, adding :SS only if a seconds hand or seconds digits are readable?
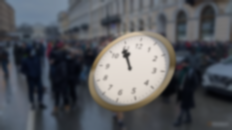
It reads 10:54
